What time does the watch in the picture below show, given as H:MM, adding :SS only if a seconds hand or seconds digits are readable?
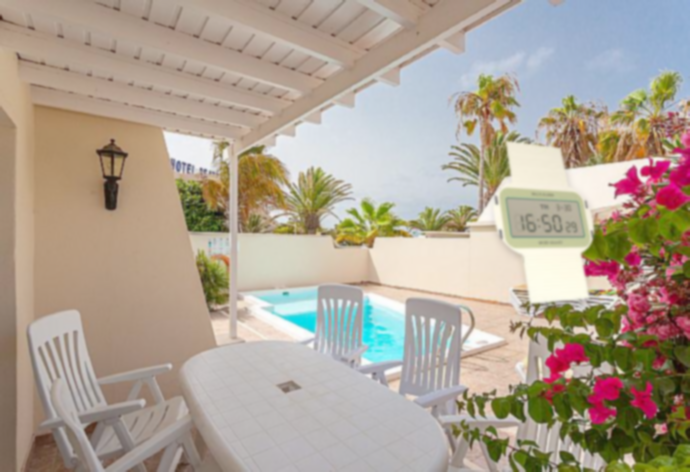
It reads 16:50
